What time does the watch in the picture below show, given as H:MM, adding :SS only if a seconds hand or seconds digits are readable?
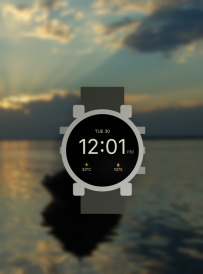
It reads 12:01
